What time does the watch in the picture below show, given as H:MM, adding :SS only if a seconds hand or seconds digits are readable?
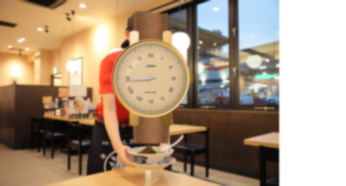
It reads 8:44
